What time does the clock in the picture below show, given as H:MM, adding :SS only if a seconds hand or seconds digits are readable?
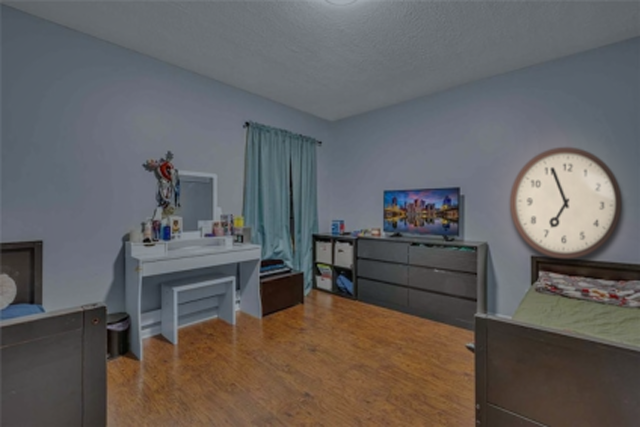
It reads 6:56
